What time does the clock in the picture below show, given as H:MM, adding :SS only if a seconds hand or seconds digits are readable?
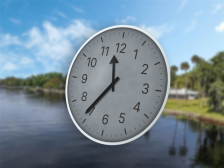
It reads 11:36
